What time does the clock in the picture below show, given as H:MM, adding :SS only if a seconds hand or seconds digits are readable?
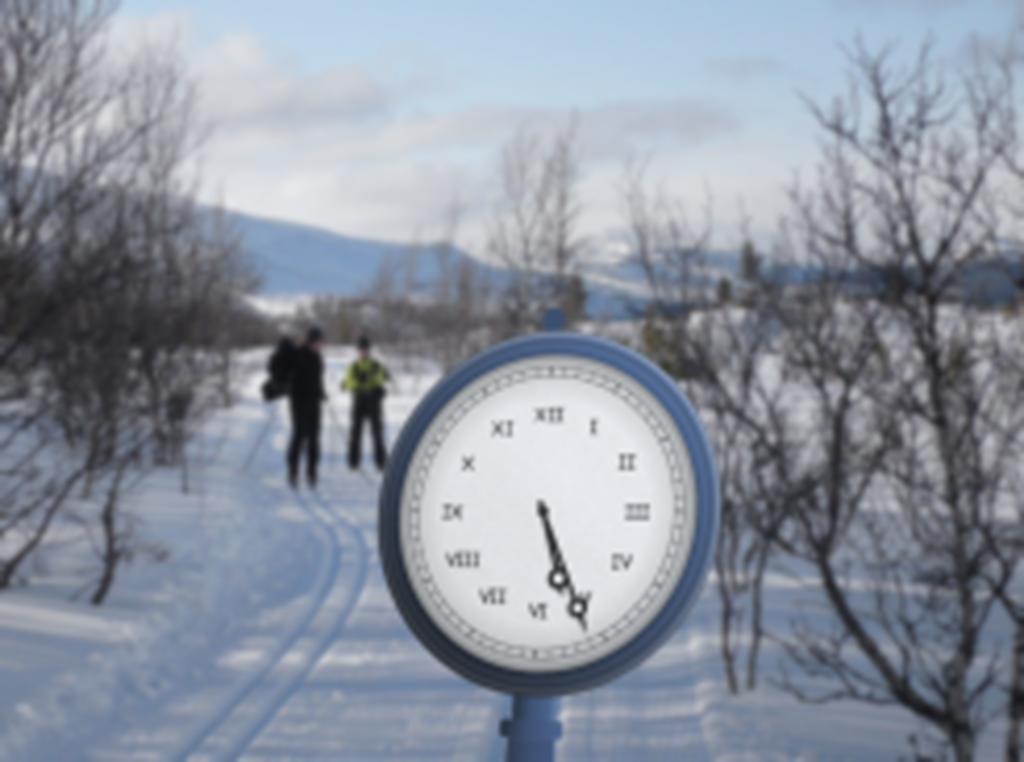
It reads 5:26
